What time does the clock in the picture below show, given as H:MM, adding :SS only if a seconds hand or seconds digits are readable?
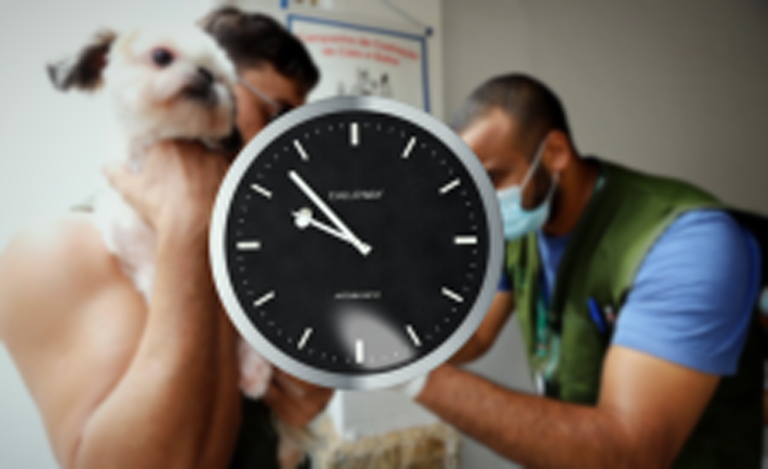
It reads 9:53
